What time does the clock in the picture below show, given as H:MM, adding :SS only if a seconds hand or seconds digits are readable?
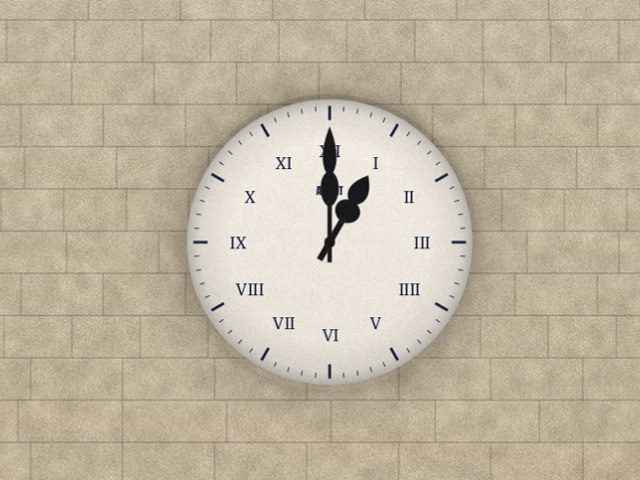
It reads 1:00
